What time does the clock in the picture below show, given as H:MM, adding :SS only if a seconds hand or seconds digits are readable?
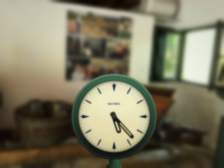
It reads 5:23
